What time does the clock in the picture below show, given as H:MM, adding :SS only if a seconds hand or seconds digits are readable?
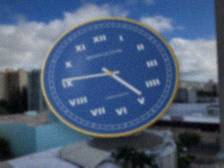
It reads 4:46
